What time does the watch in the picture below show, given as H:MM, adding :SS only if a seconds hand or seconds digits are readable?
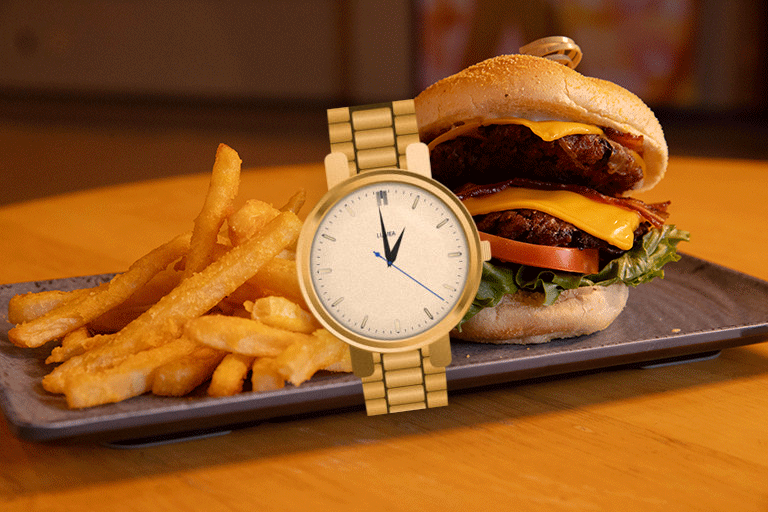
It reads 12:59:22
